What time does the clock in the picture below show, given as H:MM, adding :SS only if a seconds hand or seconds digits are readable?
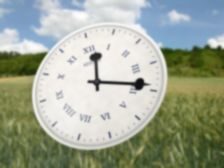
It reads 12:19
